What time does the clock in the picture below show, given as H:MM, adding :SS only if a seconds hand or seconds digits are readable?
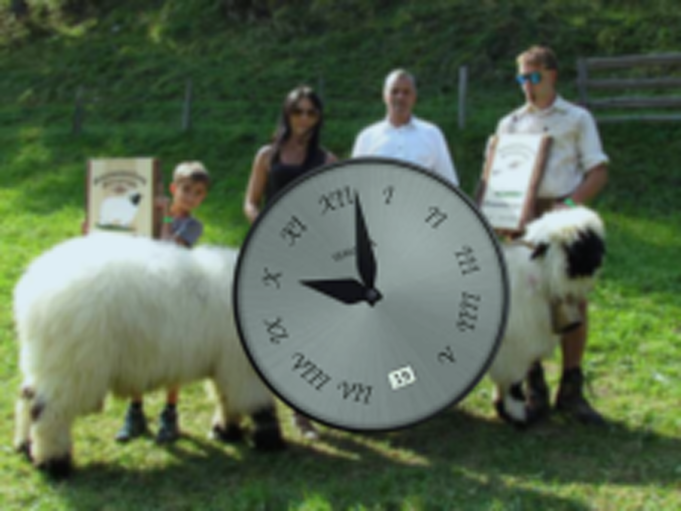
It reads 10:02
